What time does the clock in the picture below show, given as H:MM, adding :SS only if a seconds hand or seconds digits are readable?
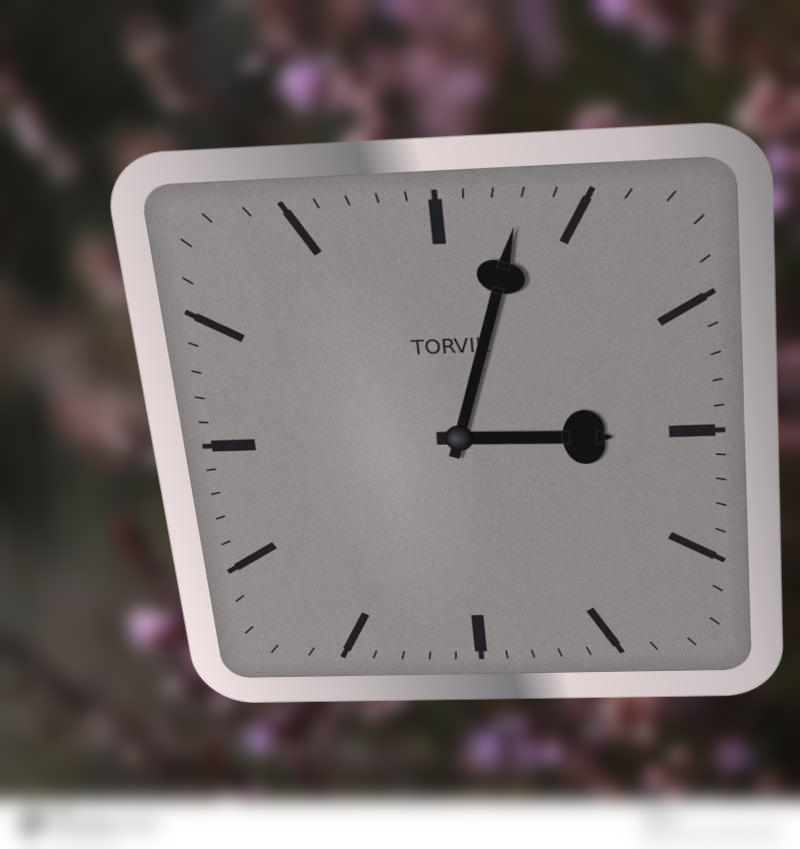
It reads 3:03
